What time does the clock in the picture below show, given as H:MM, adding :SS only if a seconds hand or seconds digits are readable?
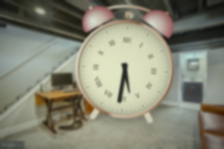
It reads 5:31
